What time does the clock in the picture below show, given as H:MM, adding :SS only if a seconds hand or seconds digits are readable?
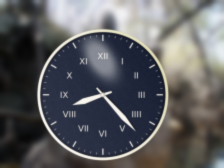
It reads 8:23
